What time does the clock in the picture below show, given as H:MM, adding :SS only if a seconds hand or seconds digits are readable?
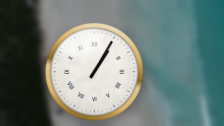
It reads 1:05
